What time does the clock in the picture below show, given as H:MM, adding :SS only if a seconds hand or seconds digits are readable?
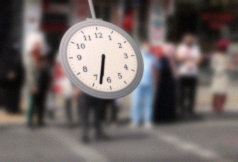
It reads 6:33
